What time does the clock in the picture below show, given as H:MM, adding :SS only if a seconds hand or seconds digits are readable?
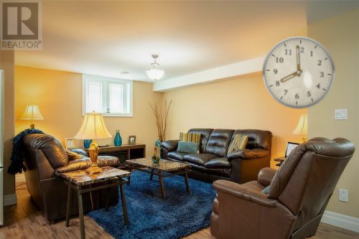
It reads 7:59
